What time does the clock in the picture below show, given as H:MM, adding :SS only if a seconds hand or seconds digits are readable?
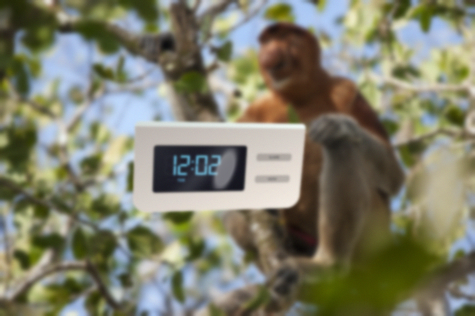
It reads 12:02
